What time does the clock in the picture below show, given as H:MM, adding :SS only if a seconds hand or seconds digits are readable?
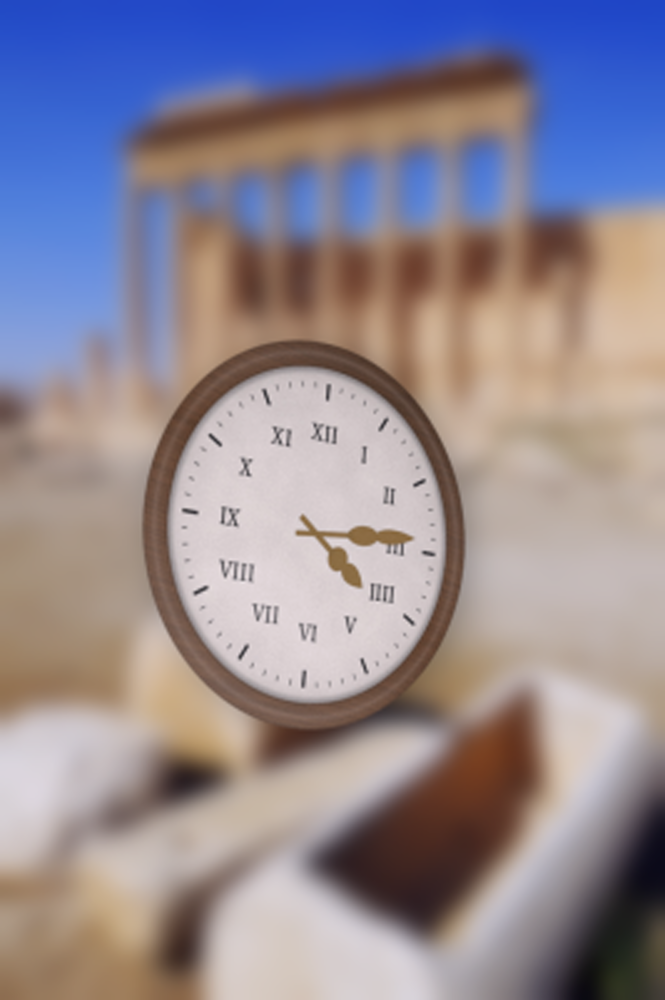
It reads 4:14
